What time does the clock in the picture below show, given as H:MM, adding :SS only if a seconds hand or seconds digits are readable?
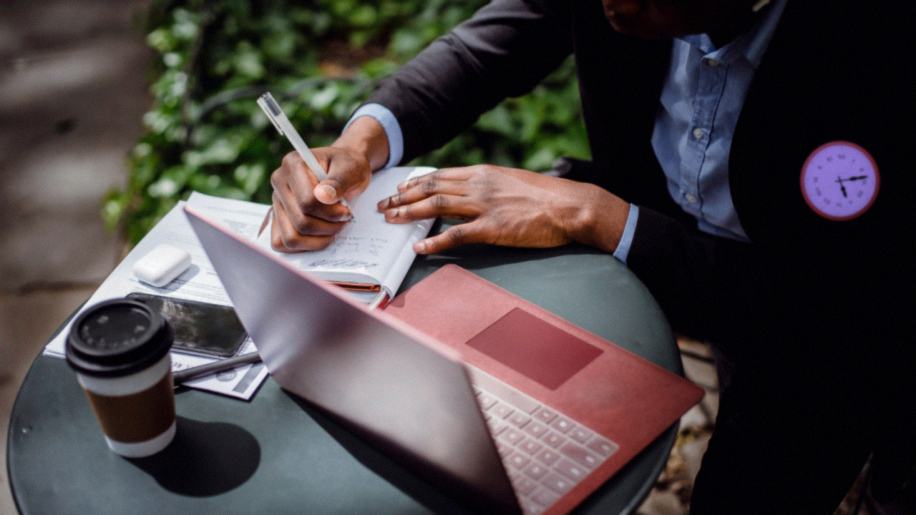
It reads 5:13
